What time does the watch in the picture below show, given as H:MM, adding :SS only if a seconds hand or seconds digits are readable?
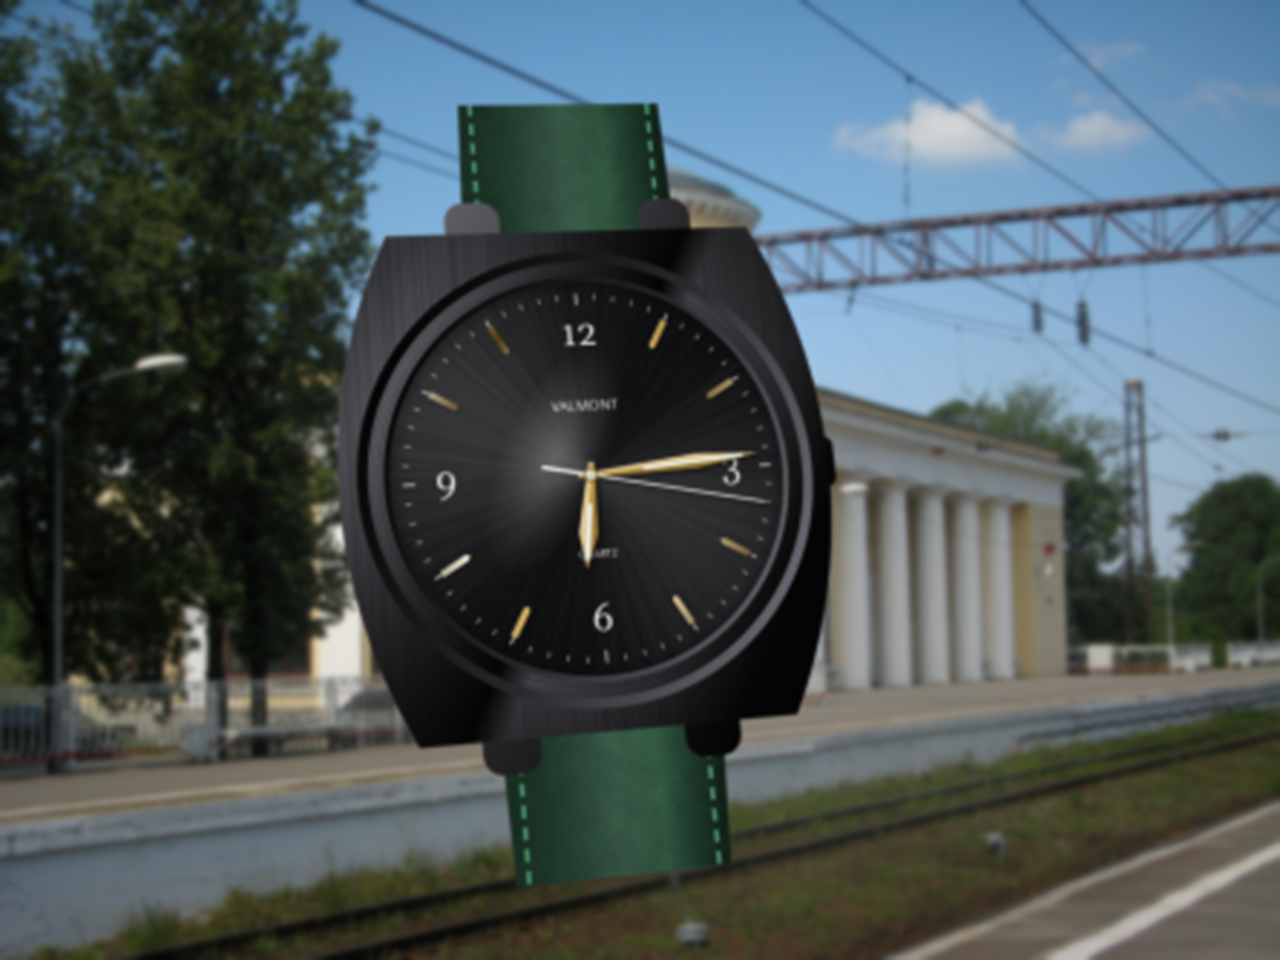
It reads 6:14:17
